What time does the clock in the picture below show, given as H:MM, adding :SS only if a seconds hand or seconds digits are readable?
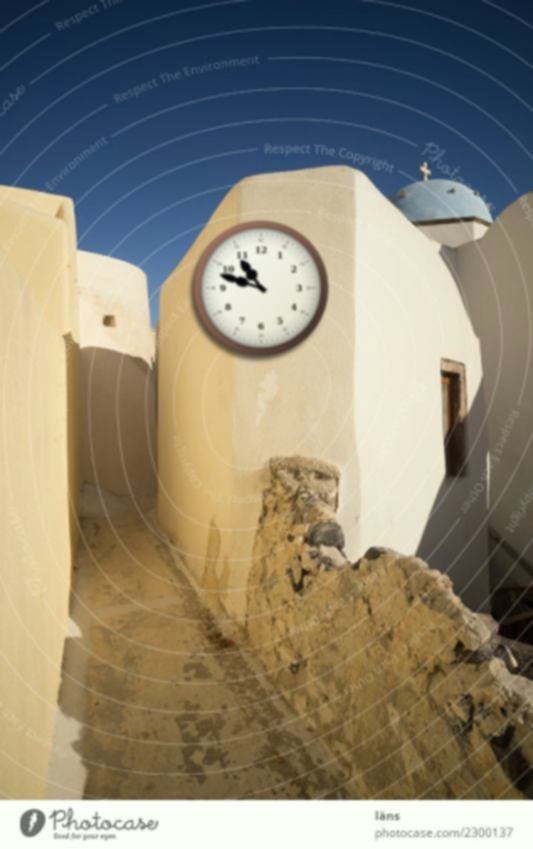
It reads 10:48
